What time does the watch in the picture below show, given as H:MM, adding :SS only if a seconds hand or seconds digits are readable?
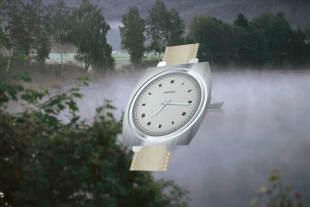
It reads 7:16
